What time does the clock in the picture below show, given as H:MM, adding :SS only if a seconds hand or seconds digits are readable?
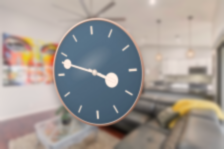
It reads 3:48
